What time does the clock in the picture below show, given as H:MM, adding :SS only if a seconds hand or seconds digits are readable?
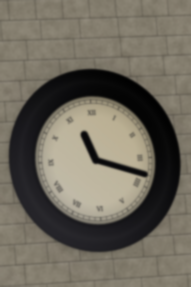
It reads 11:18
